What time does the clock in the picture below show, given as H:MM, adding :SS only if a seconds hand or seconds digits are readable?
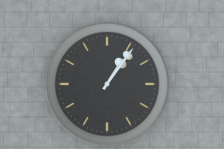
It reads 1:06
